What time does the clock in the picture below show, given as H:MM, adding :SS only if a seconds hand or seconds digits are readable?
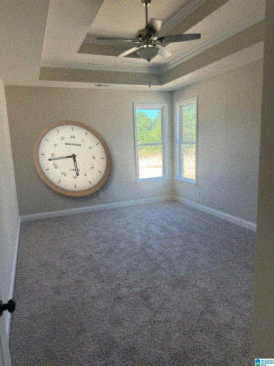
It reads 5:43
